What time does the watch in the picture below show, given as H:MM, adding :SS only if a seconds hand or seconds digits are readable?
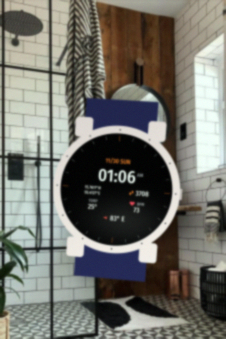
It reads 1:06
